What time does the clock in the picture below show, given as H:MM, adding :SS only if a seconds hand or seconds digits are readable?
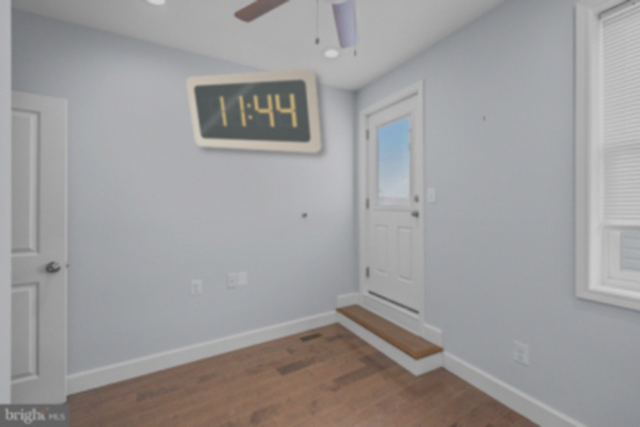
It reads 11:44
